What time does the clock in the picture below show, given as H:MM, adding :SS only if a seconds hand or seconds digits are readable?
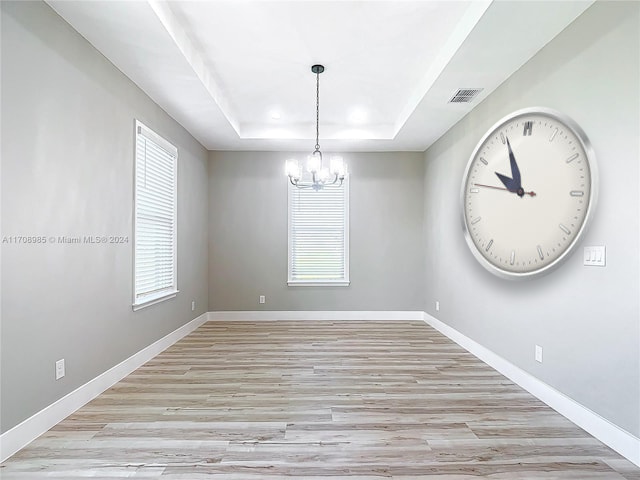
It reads 9:55:46
